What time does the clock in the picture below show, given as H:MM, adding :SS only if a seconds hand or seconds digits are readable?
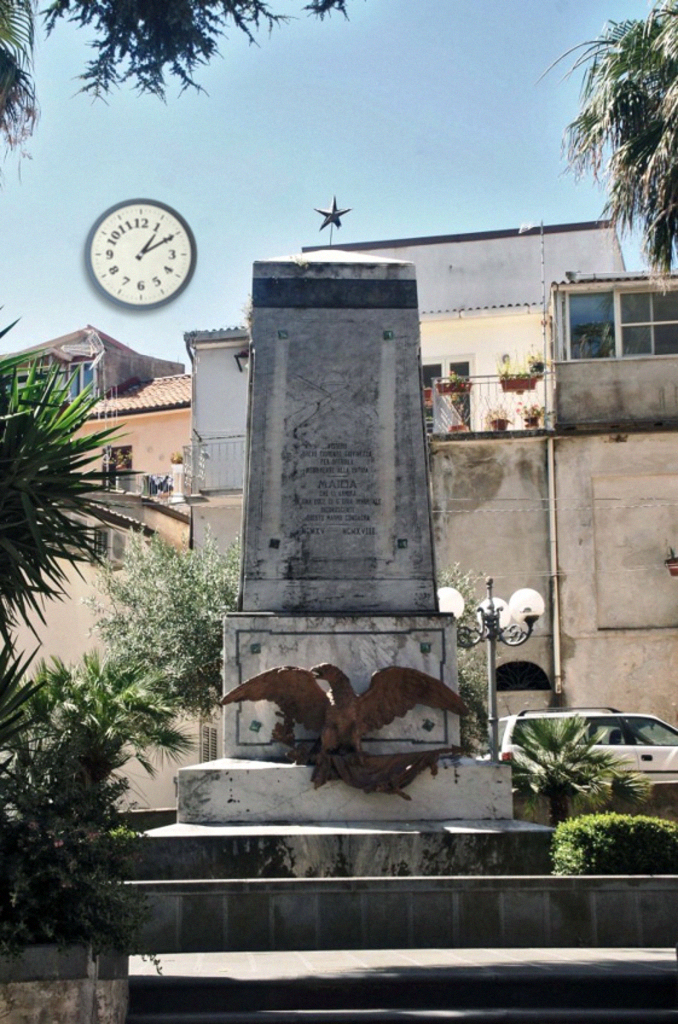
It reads 1:10
